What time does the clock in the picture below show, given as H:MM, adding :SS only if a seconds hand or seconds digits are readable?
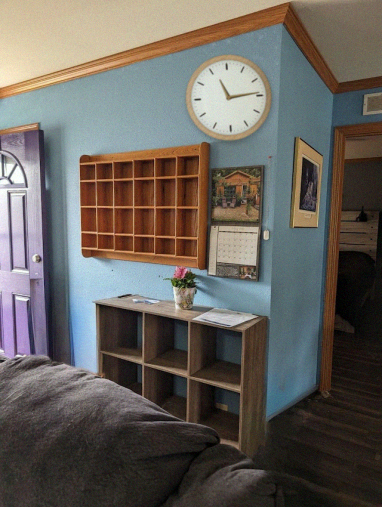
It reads 11:14
